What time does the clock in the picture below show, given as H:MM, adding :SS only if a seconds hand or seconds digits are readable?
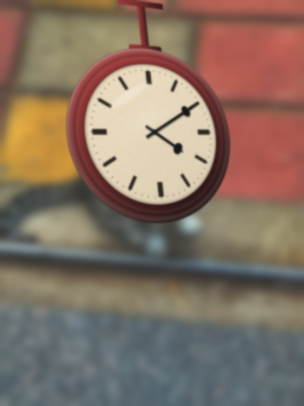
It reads 4:10
